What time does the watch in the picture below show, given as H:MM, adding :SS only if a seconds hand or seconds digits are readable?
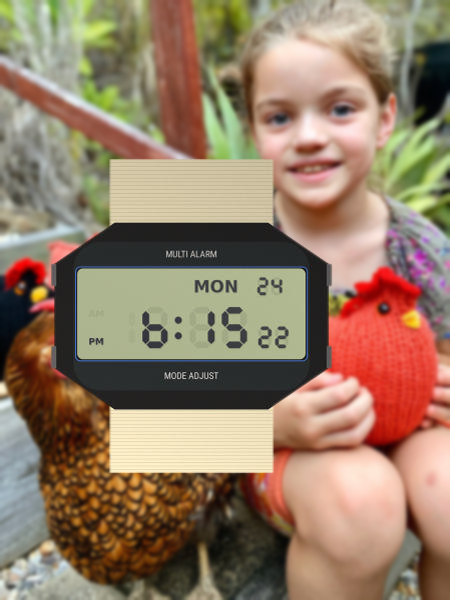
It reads 6:15:22
